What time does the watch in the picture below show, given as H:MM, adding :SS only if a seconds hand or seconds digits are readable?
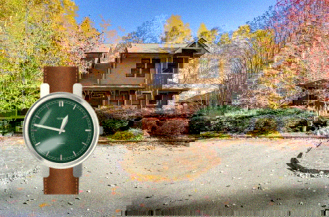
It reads 12:47
